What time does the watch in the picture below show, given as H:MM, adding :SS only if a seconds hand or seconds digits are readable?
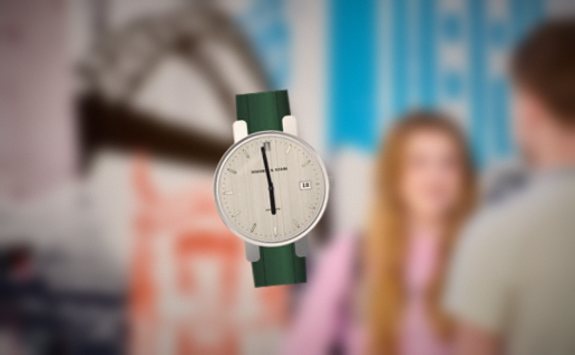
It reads 5:59
